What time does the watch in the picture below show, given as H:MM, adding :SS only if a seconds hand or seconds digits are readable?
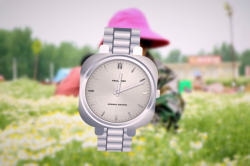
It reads 12:11
